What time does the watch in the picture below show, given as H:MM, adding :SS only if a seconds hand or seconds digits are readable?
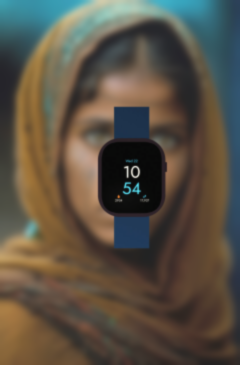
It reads 10:54
